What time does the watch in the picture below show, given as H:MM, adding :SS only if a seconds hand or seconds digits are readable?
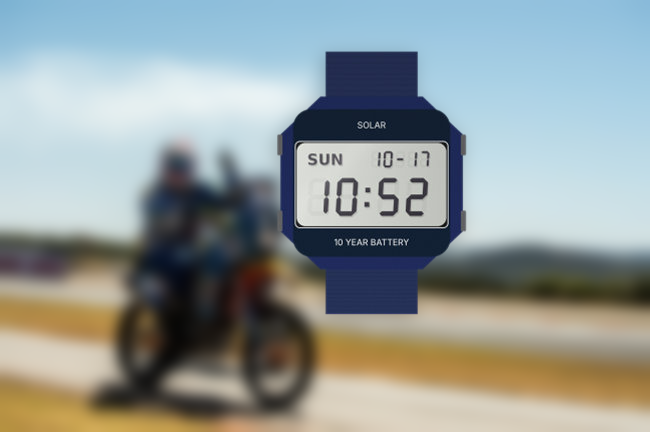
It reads 10:52
